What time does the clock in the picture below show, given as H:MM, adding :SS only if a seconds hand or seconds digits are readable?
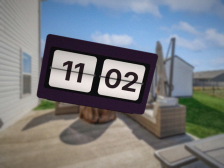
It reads 11:02
